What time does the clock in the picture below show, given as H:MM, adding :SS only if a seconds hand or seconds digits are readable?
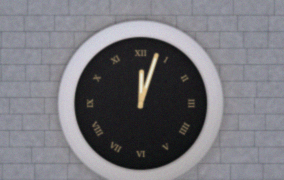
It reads 12:03
